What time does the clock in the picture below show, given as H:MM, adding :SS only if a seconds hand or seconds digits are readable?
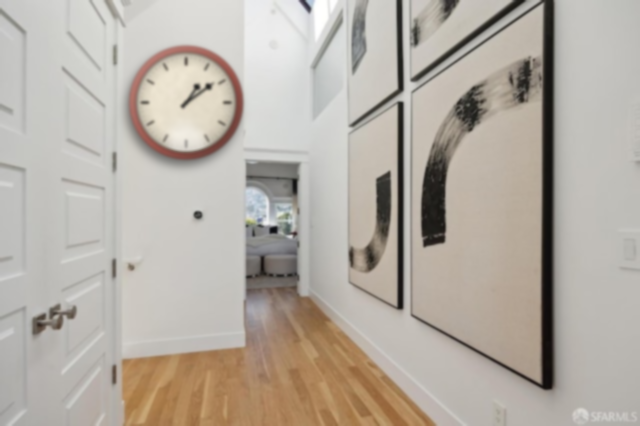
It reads 1:09
